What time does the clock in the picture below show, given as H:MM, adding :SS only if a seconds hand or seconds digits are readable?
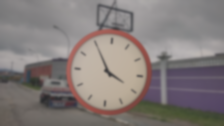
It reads 3:55
